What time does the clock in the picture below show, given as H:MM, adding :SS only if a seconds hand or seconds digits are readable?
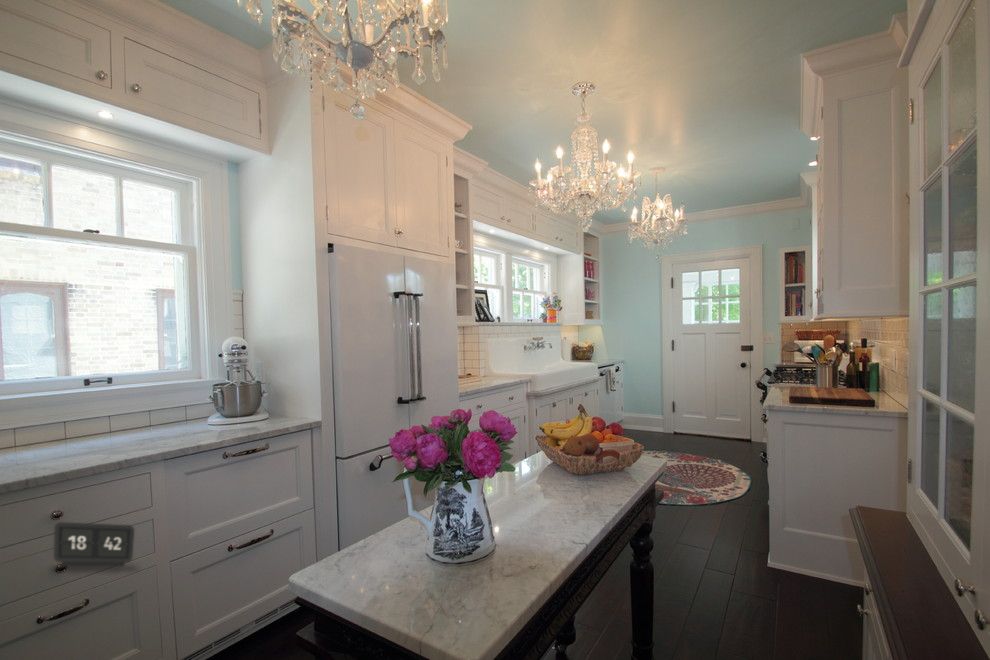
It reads 18:42
